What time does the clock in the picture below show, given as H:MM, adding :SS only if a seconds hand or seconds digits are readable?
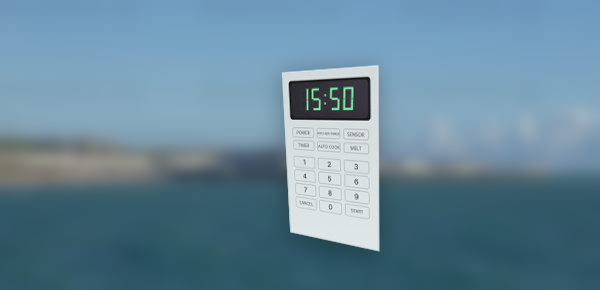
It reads 15:50
